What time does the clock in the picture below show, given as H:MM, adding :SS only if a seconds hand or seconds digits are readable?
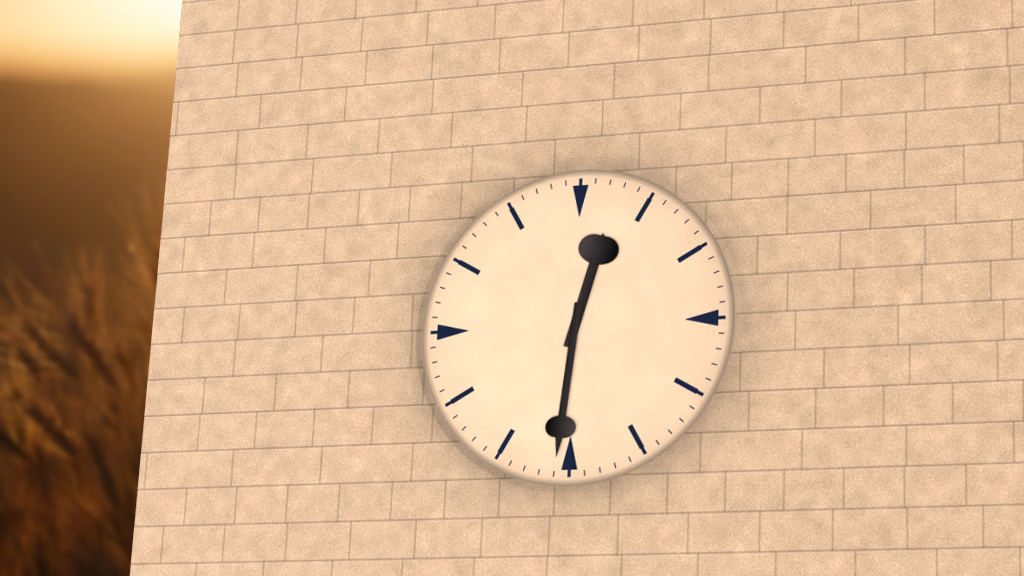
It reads 12:31
